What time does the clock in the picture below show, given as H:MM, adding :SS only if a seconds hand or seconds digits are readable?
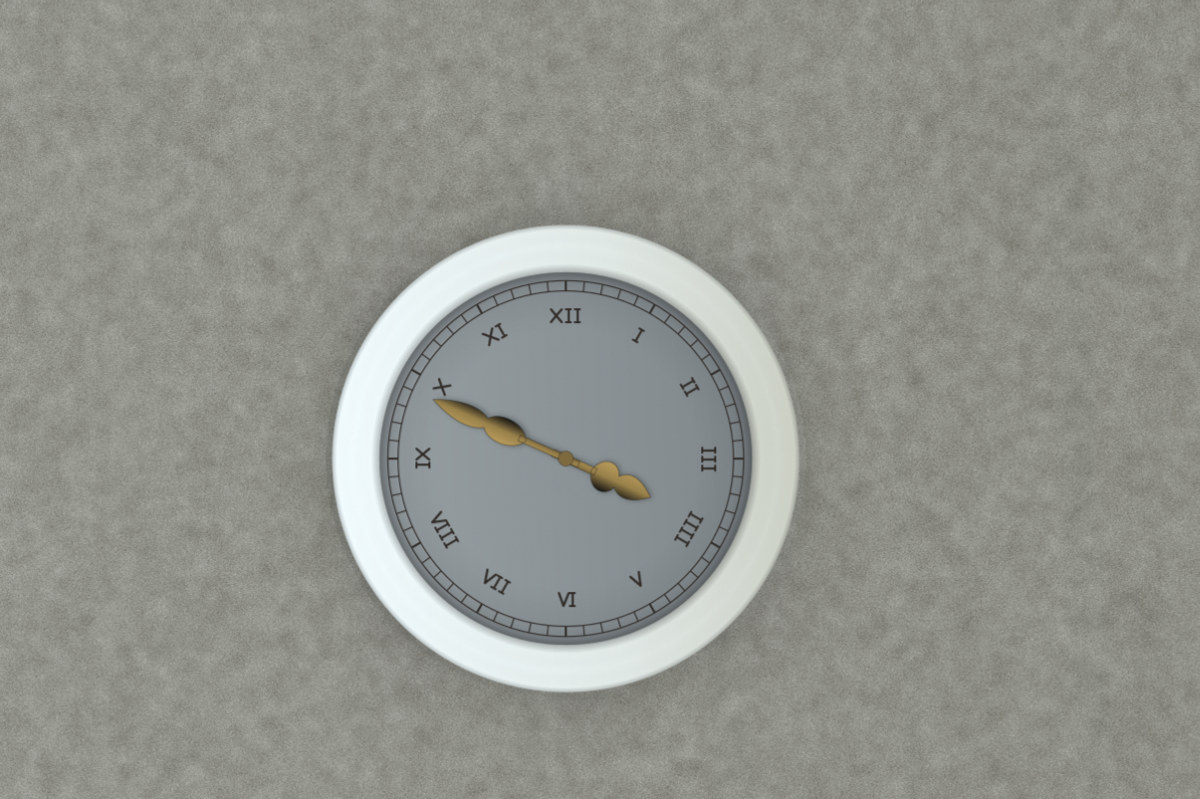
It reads 3:49
